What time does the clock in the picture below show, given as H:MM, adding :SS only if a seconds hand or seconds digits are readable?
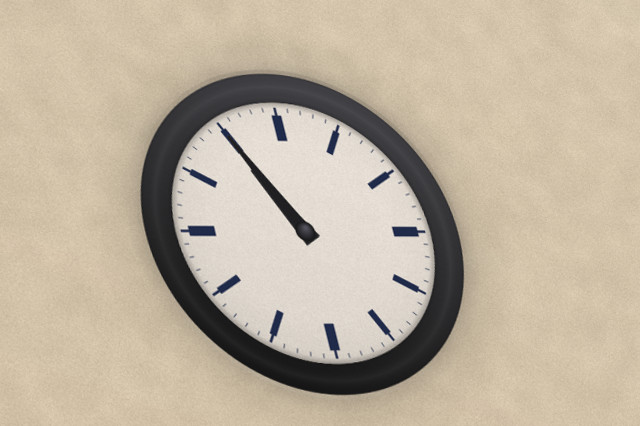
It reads 10:55
